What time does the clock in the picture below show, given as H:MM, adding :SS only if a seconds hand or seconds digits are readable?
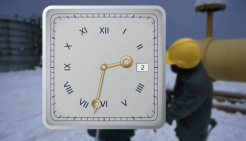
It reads 2:32
